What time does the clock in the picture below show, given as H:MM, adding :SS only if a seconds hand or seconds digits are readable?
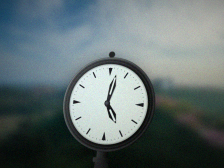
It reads 5:02
